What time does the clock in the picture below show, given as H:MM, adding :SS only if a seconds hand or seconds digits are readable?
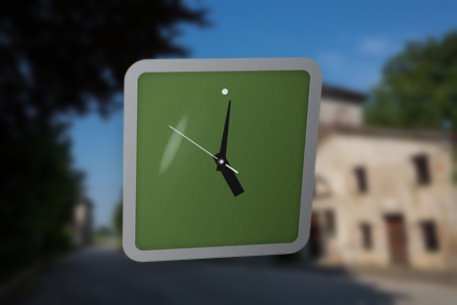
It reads 5:00:51
